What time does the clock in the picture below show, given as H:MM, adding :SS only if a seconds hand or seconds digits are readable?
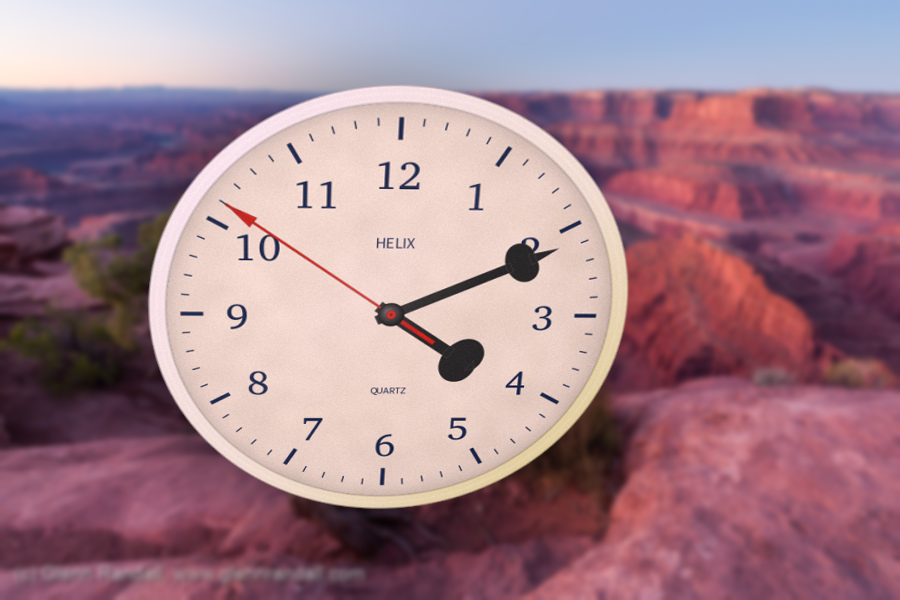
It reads 4:10:51
